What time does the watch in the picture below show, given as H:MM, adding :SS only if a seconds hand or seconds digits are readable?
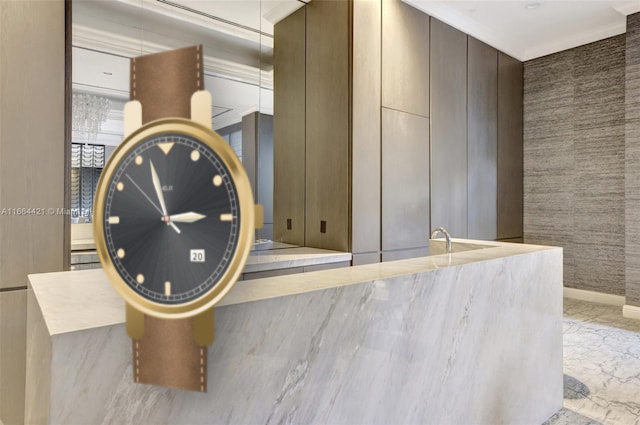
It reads 2:56:52
